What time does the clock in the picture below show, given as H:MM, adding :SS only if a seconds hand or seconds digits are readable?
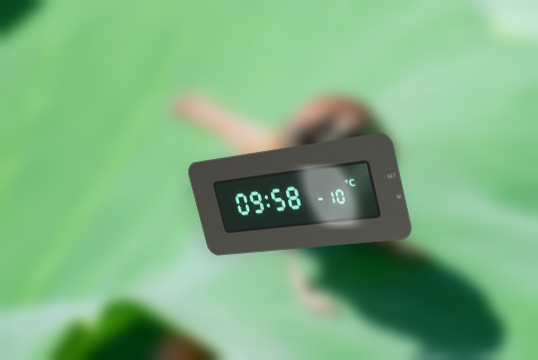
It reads 9:58
